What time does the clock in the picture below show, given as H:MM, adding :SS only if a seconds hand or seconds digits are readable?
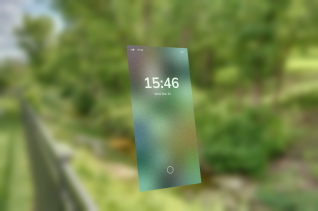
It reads 15:46
